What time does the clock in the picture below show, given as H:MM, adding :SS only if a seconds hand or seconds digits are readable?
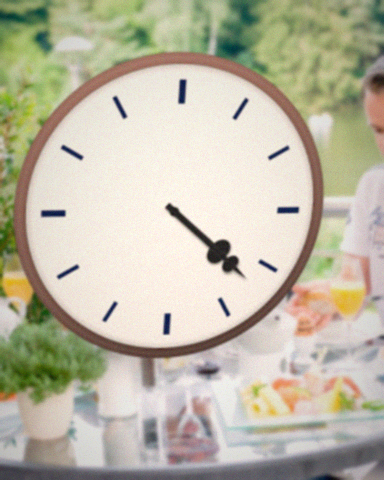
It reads 4:22
